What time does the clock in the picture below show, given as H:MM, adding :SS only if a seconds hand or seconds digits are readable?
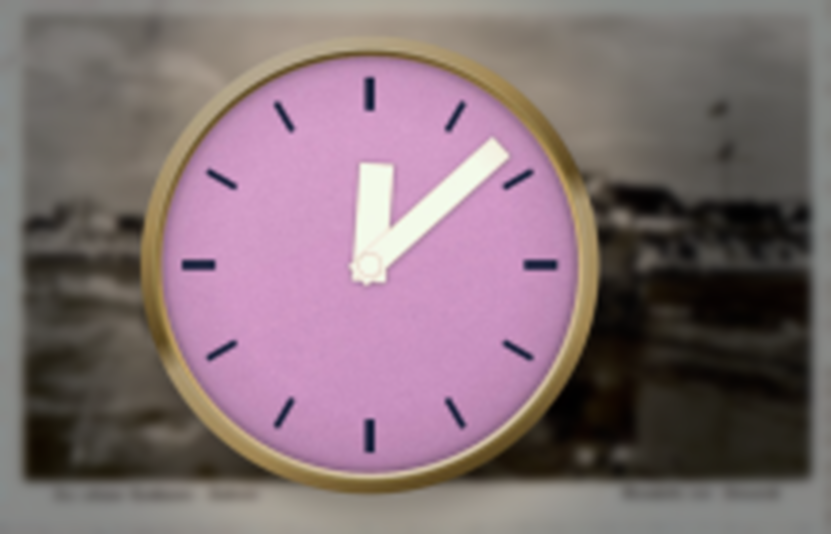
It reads 12:08
